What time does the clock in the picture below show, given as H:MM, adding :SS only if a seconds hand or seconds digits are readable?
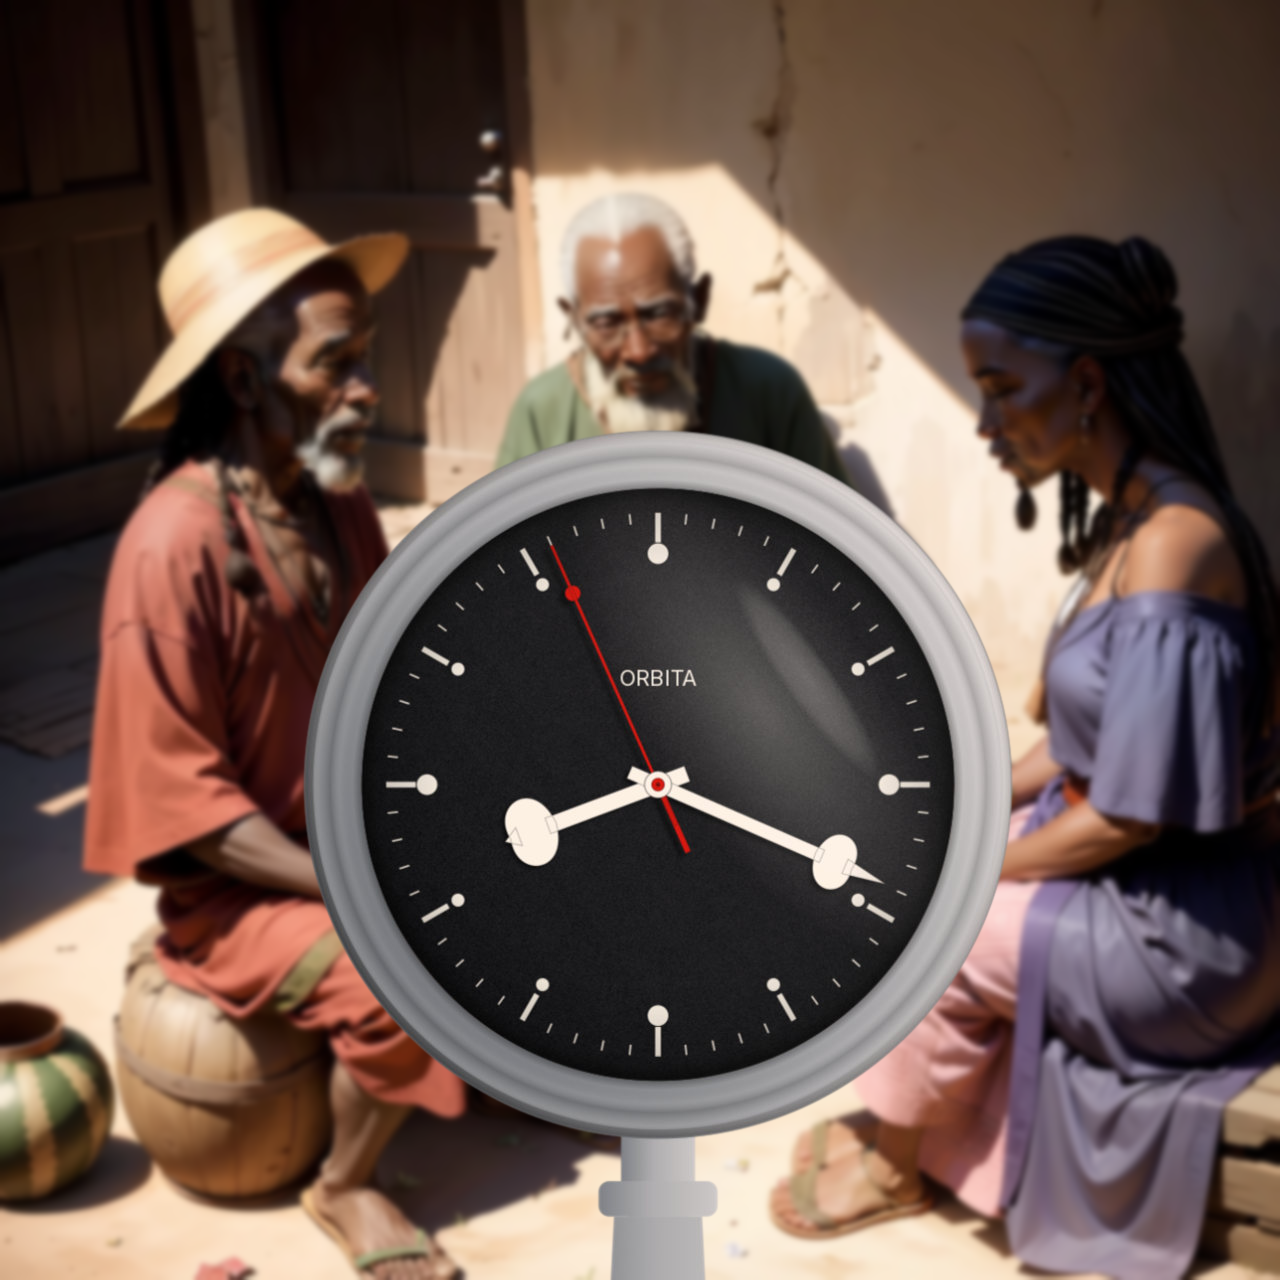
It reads 8:18:56
